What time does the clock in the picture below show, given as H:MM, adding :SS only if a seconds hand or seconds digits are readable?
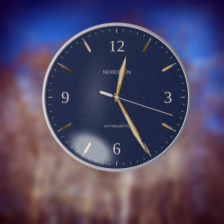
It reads 12:25:18
